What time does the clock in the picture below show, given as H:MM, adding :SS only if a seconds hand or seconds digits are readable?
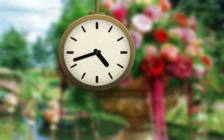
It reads 4:42
